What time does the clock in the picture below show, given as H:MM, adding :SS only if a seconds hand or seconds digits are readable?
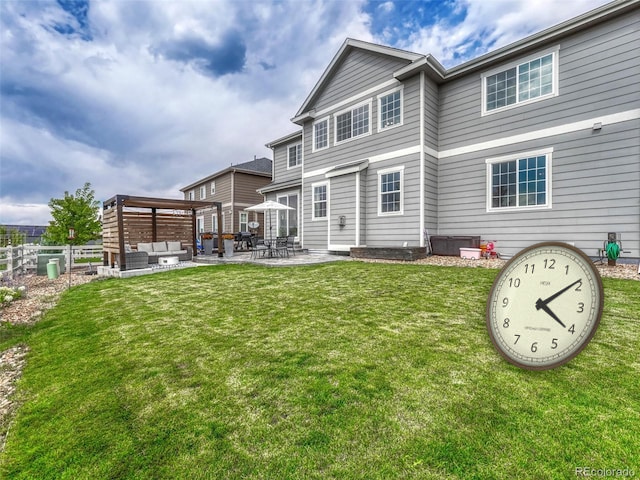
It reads 4:09
